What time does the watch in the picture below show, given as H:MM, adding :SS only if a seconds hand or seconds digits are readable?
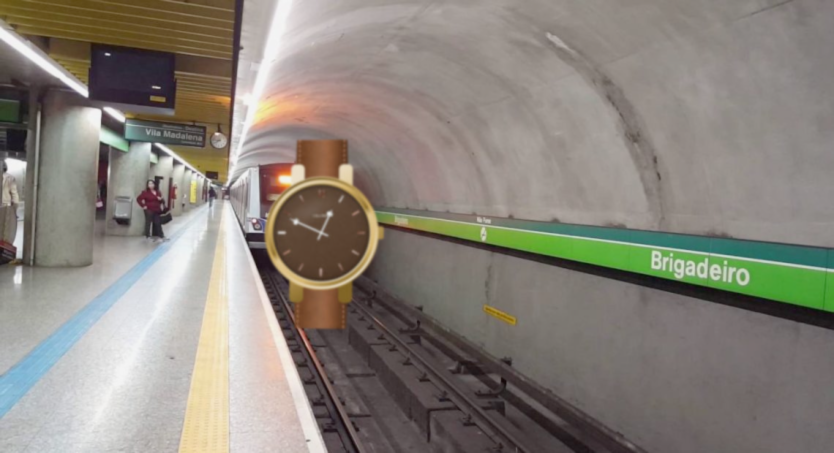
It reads 12:49
